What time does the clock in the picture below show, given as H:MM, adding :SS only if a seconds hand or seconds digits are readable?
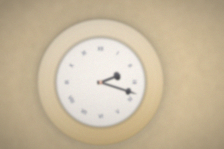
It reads 2:18
